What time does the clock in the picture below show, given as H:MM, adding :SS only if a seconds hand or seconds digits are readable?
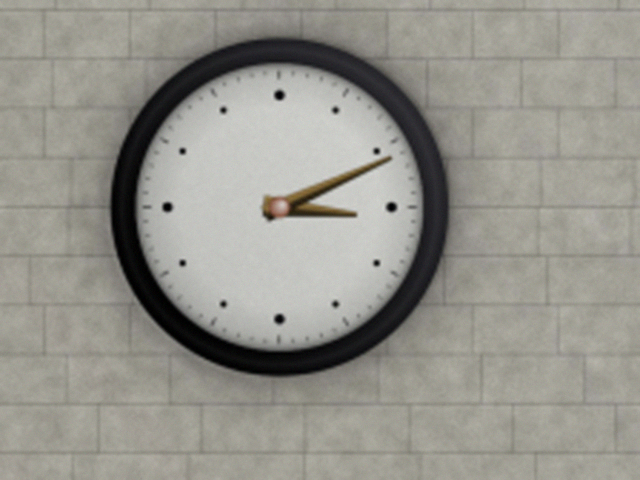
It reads 3:11
